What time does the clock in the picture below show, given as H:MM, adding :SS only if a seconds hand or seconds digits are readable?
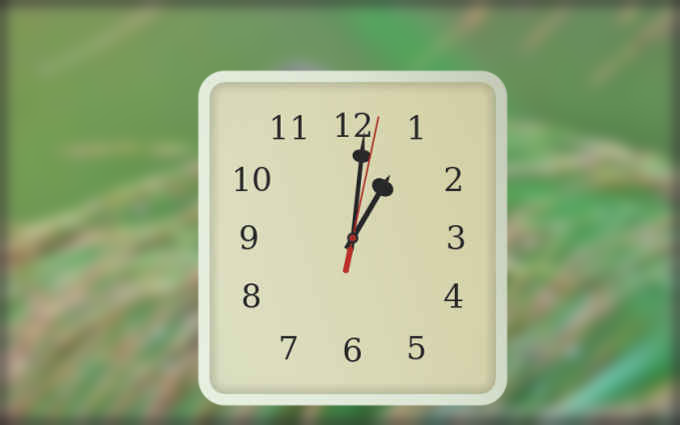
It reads 1:01:02
